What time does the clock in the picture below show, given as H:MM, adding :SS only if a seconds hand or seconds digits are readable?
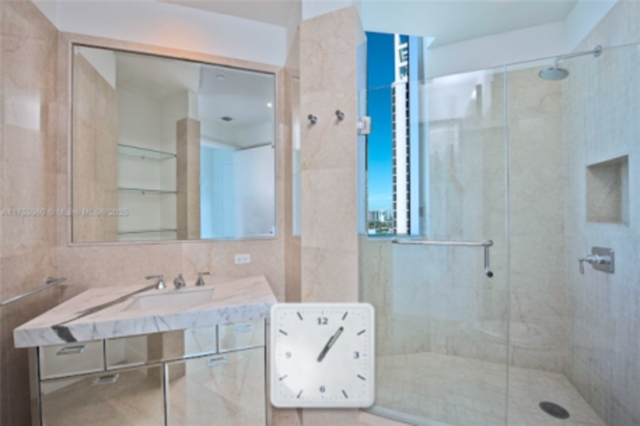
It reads 1:06
